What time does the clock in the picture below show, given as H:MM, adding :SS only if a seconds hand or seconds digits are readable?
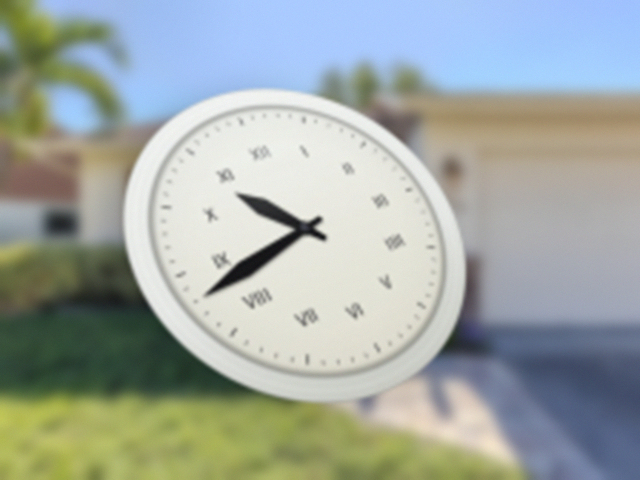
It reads 10:43
